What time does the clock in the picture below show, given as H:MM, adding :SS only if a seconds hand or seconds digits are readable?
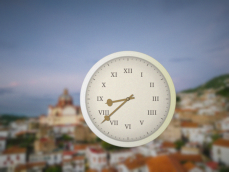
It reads 8:38
